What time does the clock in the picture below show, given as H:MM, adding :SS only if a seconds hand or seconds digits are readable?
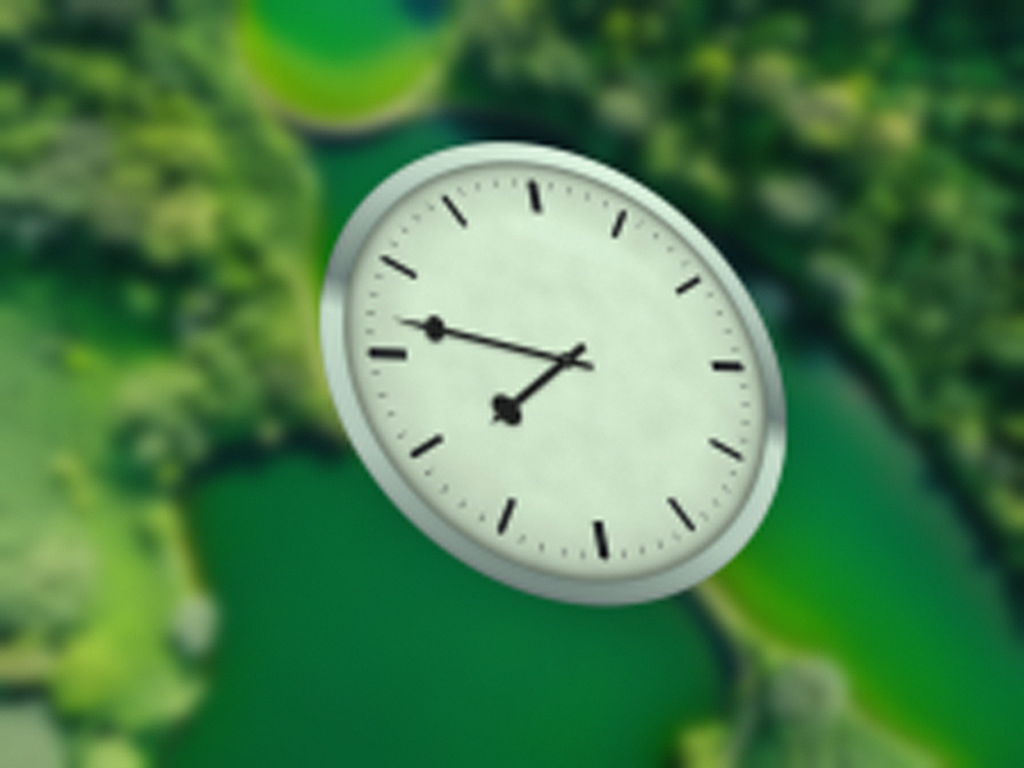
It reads 7:47
